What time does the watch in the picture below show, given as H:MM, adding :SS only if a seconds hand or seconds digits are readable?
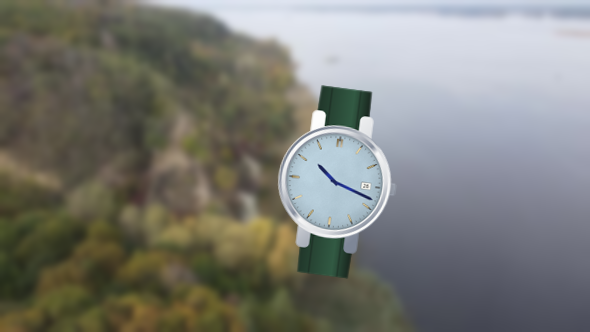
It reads 10:18
